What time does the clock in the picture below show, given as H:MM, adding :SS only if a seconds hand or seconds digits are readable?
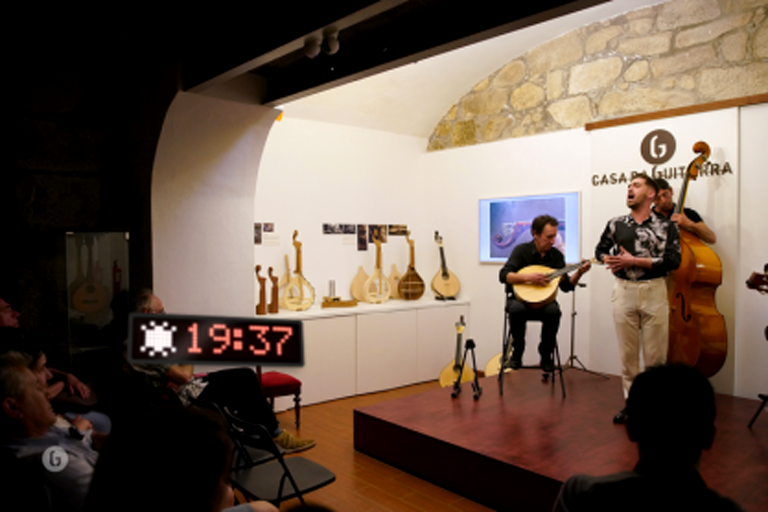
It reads 19:37
